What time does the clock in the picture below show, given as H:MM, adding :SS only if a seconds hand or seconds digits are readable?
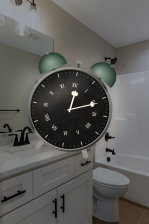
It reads 12:11
